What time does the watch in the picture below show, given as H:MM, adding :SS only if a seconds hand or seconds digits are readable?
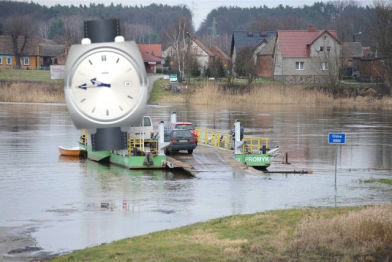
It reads 9:45
